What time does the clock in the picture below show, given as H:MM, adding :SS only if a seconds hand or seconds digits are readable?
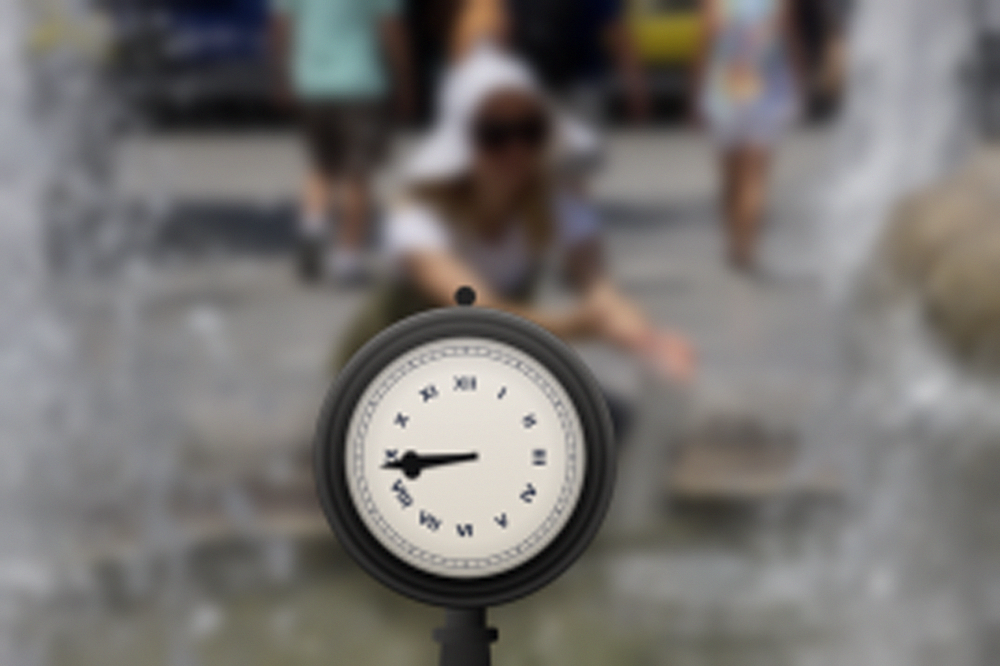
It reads 8:44
